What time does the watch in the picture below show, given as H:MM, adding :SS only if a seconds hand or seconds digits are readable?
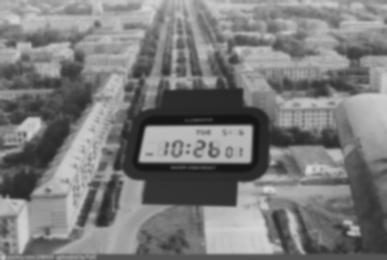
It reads 10:26:01
